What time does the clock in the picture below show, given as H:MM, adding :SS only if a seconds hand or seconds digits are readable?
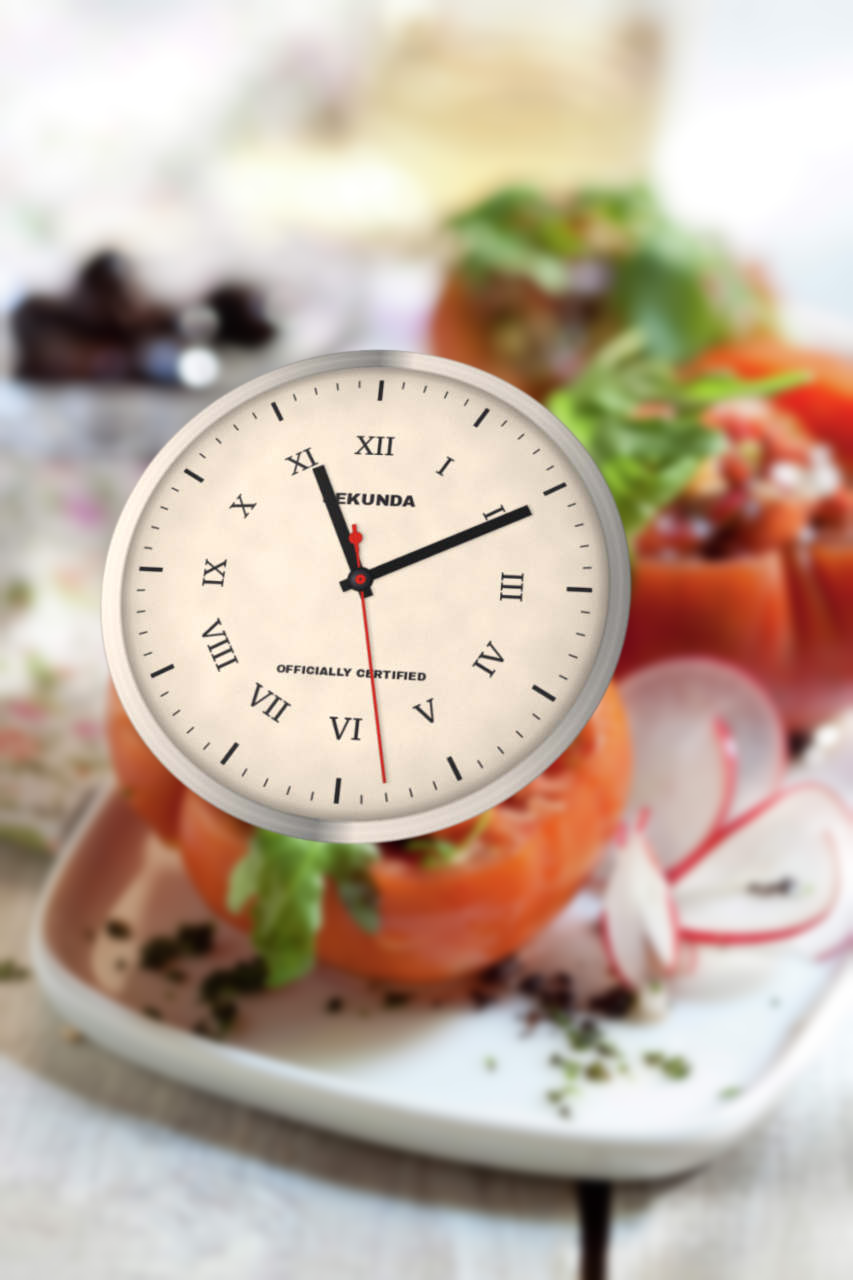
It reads 11:10:28
